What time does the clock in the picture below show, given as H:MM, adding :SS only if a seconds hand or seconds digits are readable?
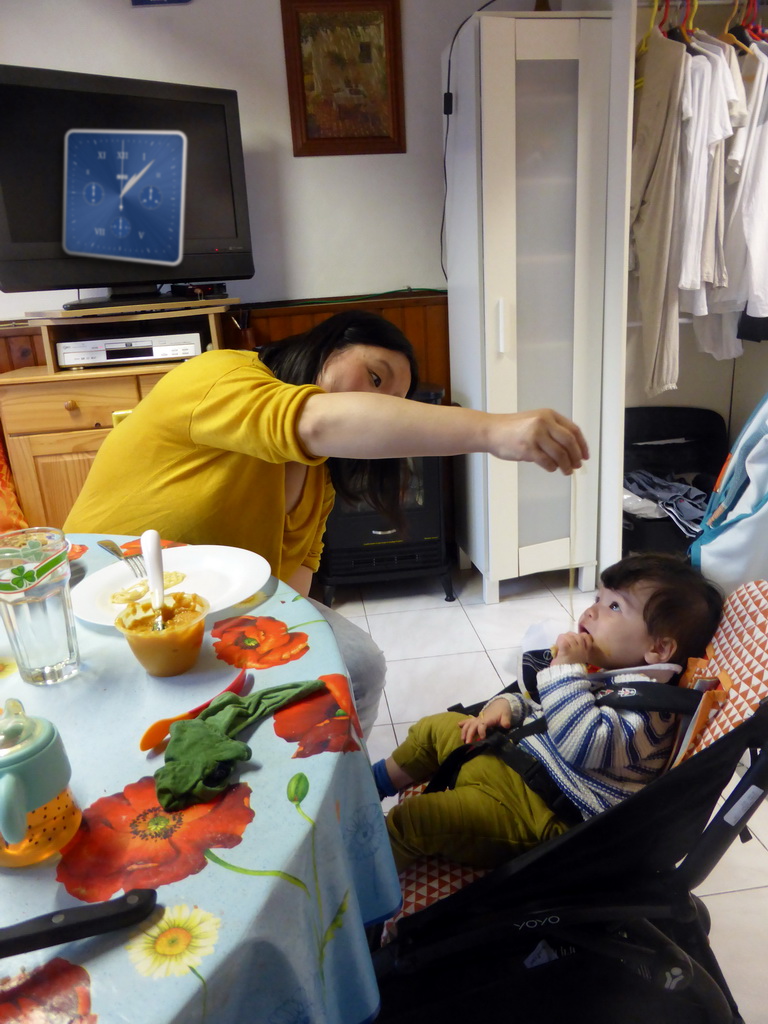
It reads 1:07
